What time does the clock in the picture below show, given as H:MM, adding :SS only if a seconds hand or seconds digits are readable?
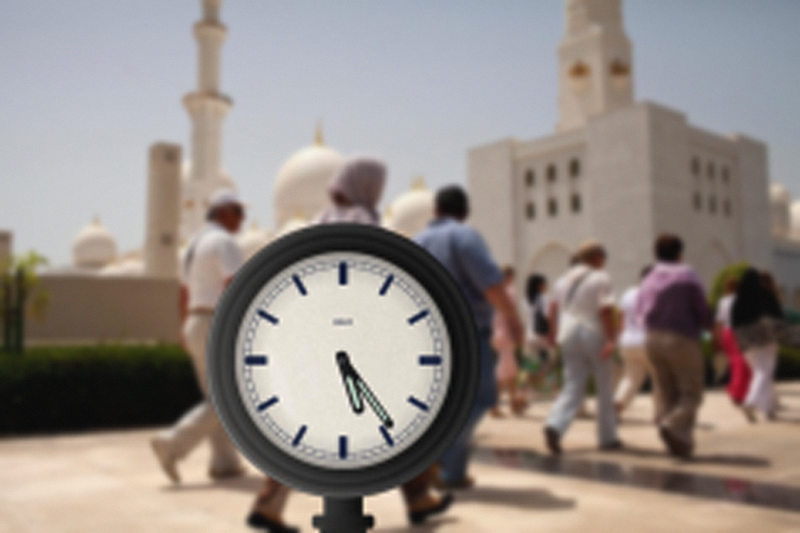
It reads 5:24
